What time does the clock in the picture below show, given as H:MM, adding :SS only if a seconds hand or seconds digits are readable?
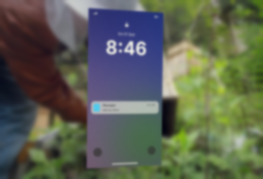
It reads 8:46
